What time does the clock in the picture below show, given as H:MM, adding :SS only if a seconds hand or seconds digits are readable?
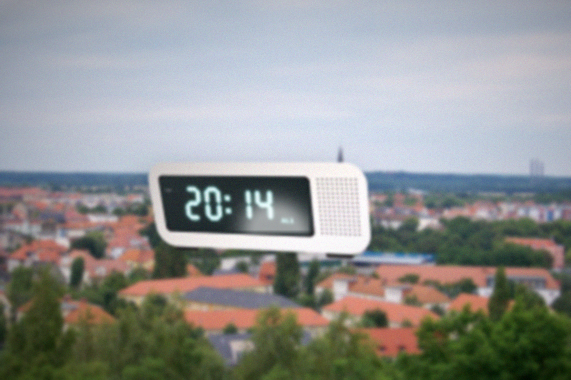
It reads 20:14
